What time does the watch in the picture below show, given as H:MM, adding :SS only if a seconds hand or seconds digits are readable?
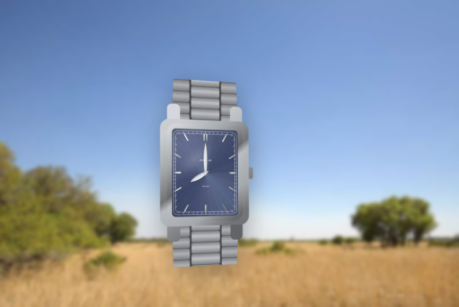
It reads 8:00
